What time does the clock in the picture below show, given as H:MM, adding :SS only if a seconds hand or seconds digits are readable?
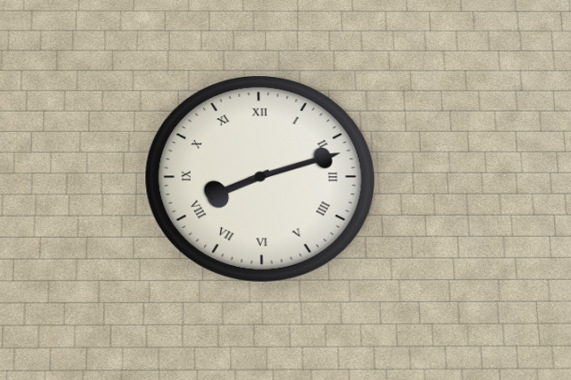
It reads 8:12
